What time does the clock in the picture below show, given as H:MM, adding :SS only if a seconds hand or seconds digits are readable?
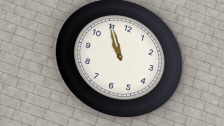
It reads 10:55
